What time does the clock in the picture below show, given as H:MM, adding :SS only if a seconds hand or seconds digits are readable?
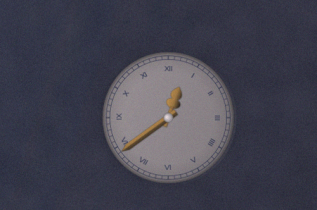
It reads 12:39
